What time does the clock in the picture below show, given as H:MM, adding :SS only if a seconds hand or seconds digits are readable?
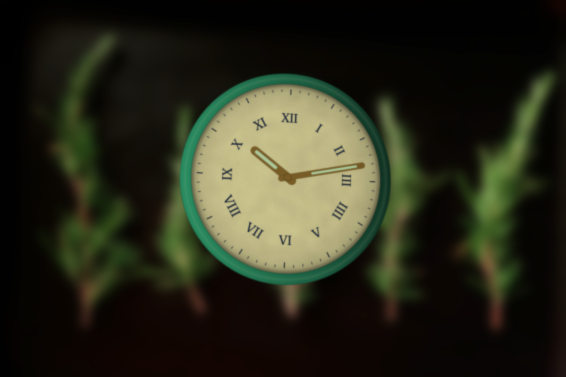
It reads 10:13
